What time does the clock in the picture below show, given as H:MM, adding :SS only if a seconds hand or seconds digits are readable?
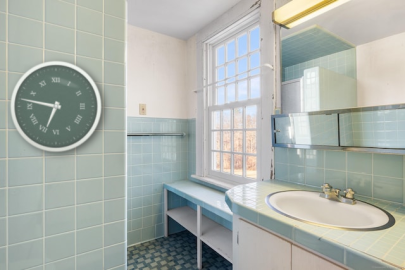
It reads 6:47
